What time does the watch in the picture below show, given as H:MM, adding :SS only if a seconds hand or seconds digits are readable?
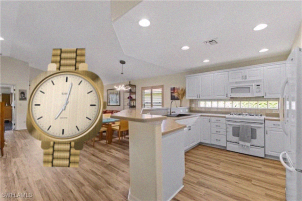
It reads 7:02
